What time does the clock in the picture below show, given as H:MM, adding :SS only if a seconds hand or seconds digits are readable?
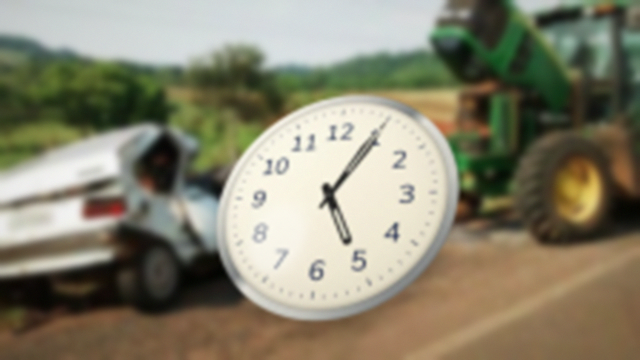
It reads 5:05
